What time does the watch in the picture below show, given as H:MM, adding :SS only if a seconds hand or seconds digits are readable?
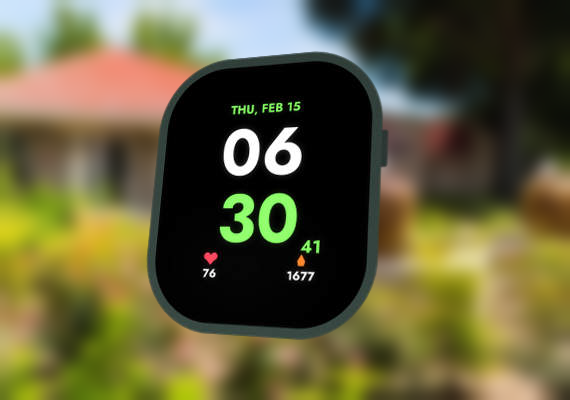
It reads 6:30:41
